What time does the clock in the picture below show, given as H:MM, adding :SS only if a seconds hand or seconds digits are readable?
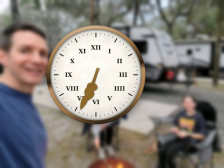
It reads 6:34
